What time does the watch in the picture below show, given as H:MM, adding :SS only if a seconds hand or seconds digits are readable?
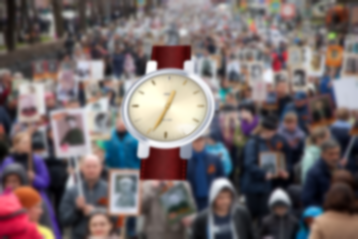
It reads 12:34
